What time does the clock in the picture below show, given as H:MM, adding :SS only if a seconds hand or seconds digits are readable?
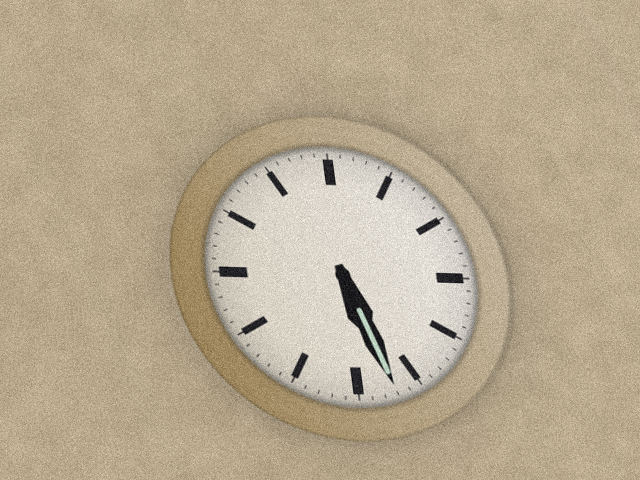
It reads 5:27
